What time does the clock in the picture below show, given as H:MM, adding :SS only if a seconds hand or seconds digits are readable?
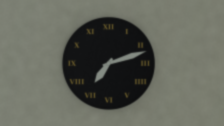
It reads 7:12
